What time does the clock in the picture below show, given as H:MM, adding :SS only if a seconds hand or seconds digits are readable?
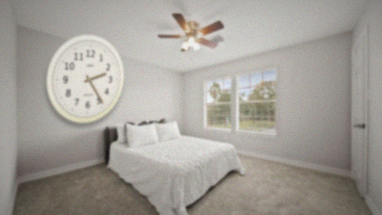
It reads 2:24
